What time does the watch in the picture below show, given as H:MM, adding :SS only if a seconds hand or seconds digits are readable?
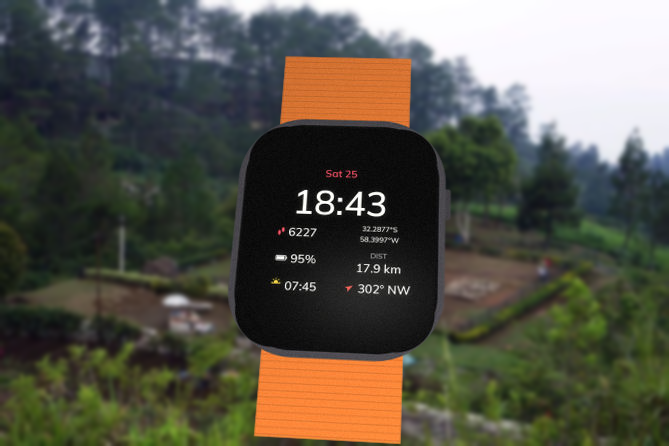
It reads 18:43
